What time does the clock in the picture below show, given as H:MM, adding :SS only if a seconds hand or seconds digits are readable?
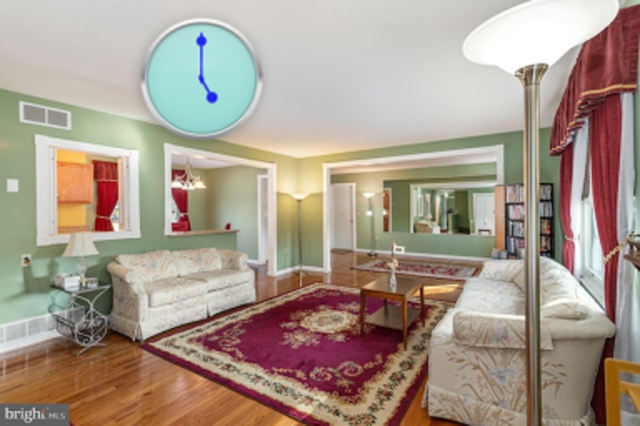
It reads 5:00
